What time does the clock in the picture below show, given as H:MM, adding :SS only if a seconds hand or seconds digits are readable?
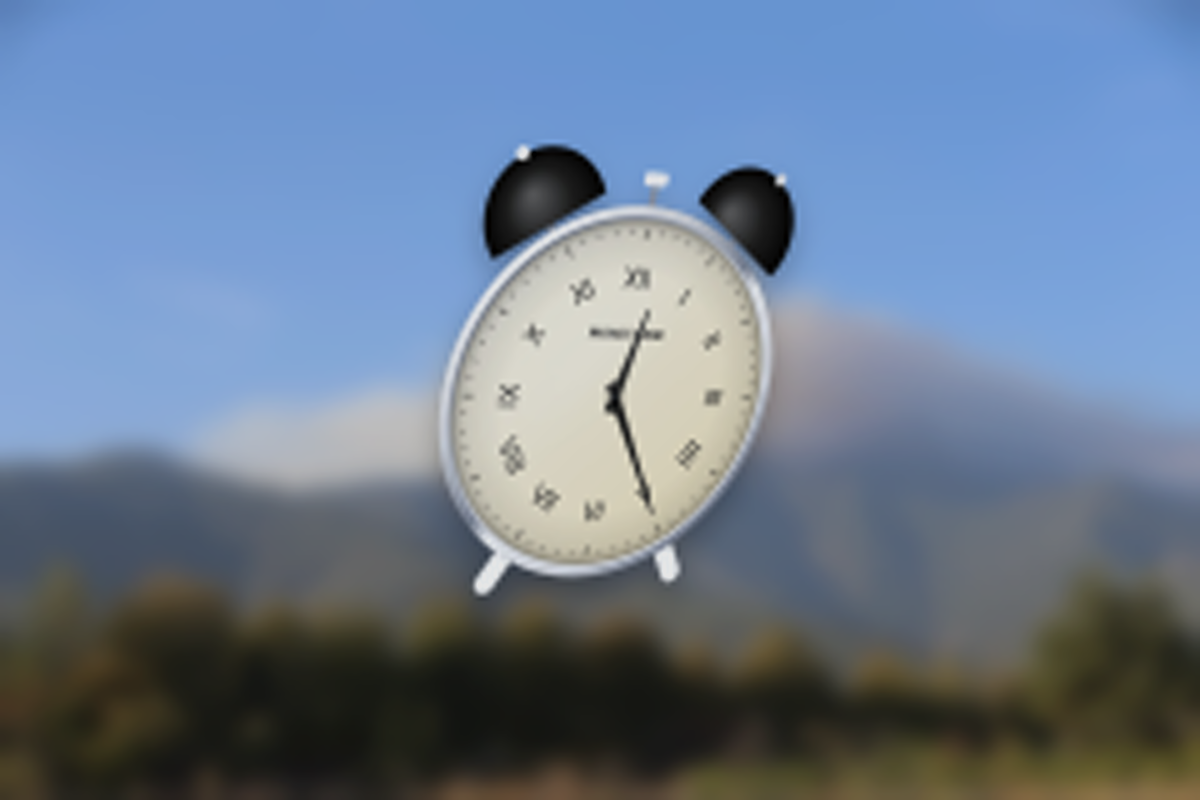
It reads 12:25
